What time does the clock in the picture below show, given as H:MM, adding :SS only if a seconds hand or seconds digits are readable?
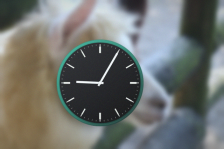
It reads 9:05
